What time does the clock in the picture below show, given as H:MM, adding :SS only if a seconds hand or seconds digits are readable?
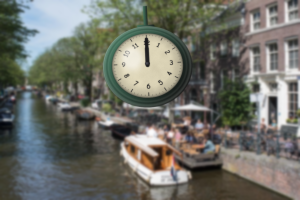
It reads 12:00
